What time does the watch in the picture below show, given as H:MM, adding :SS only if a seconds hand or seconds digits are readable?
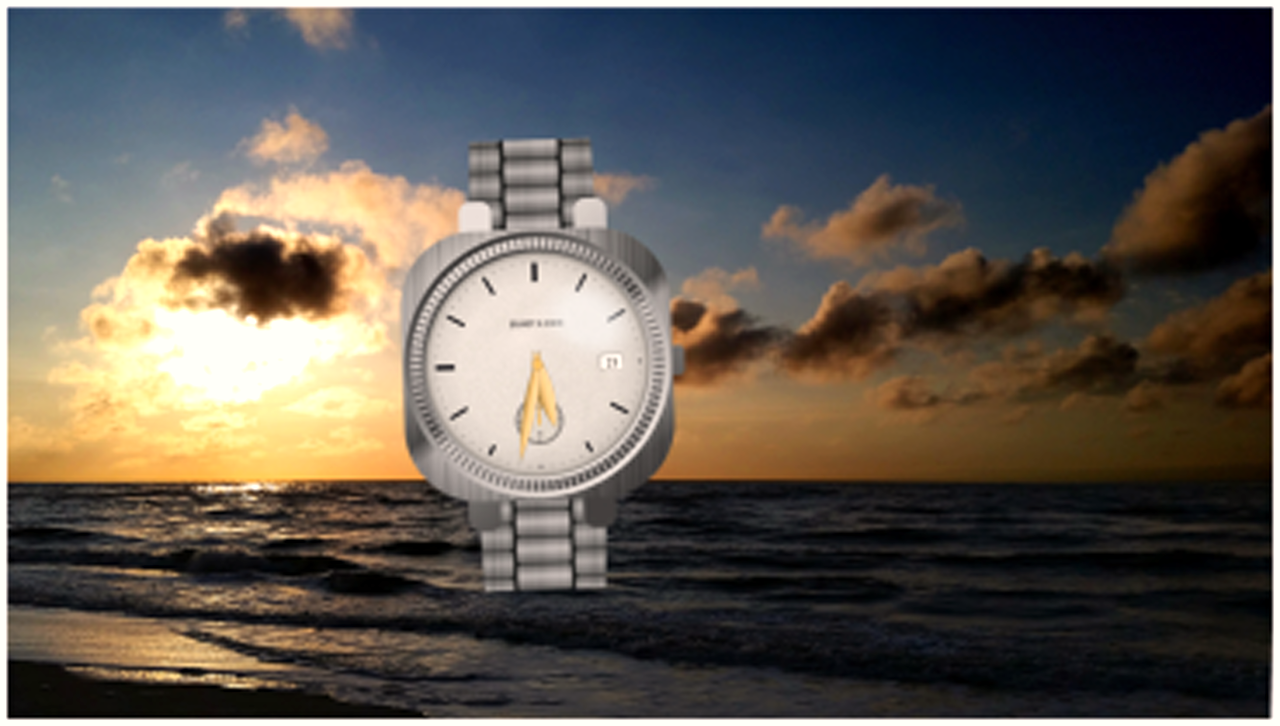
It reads 5:32
